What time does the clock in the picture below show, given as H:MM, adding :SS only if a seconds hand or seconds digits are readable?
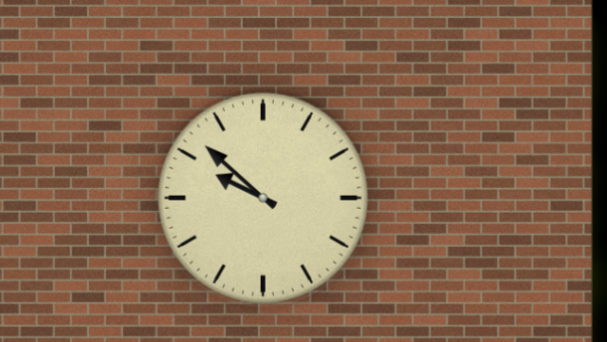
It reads 9:52
